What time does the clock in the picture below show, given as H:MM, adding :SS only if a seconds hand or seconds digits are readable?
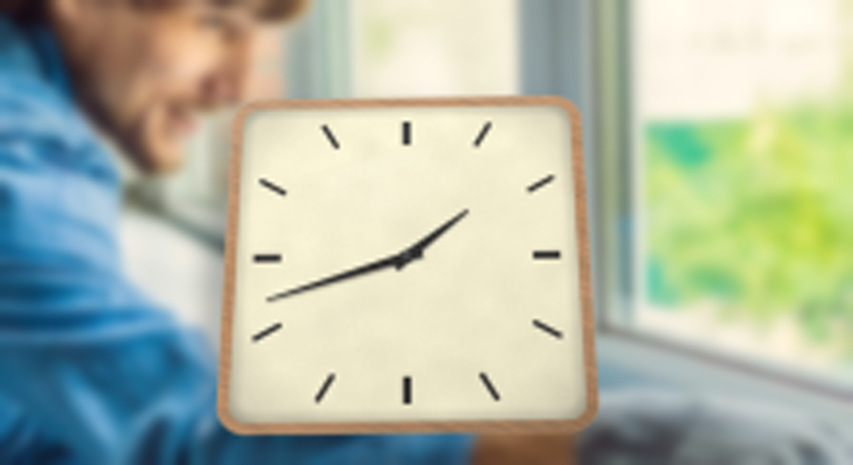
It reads 1:42
